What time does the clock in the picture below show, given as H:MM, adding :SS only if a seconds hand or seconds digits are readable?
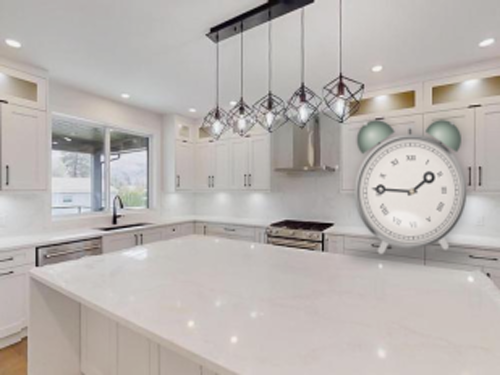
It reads 1:46
